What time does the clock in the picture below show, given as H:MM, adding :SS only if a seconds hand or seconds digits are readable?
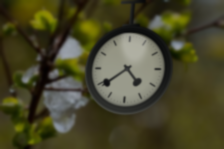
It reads 4:39
